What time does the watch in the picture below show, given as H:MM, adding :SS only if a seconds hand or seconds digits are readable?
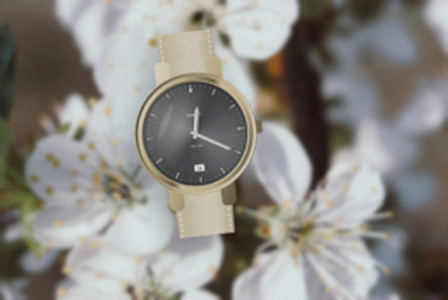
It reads 12:20
